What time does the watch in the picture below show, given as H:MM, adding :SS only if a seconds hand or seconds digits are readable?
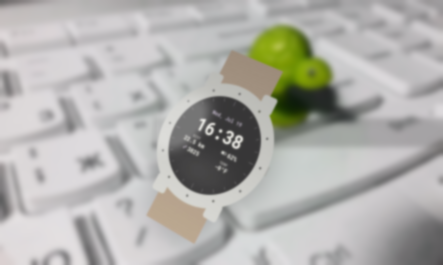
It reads 16:38
